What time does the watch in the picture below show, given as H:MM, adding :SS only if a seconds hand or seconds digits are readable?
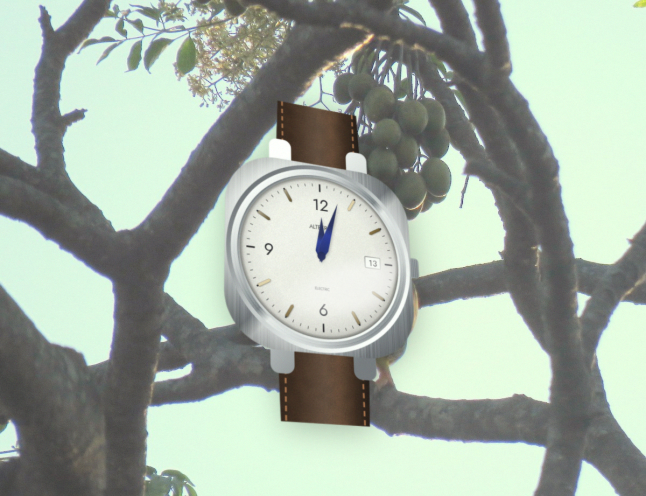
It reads 12:03
